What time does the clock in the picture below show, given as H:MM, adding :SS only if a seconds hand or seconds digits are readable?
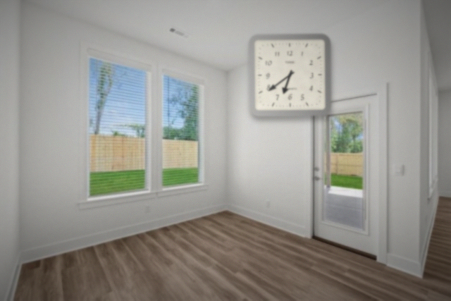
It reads 6:39
